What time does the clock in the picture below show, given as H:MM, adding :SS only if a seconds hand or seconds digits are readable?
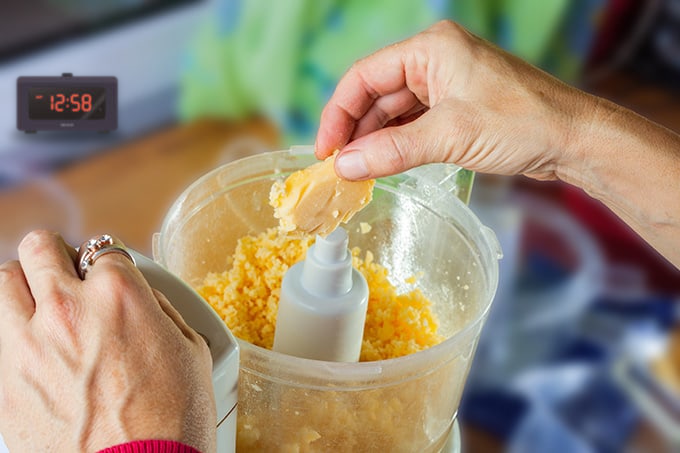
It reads 12:58
